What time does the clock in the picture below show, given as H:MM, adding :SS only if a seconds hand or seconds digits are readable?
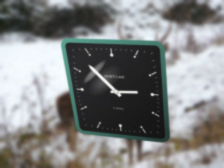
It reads 2:53
